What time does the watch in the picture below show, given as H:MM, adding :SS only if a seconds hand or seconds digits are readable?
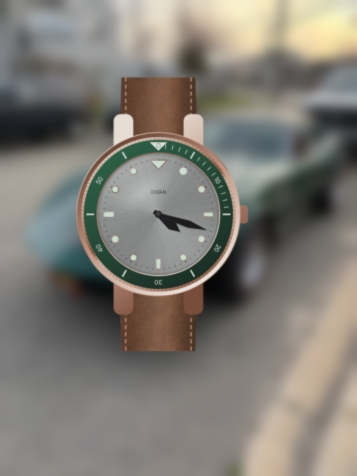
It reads 4:18
